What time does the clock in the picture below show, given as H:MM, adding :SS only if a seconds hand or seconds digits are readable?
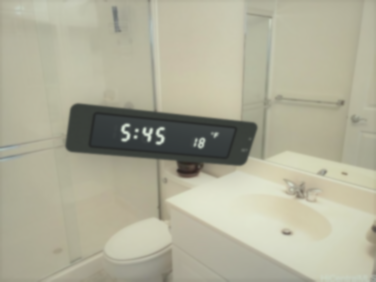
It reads 5:45
